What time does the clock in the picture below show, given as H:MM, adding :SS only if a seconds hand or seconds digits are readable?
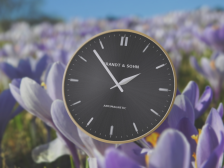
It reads 1:53
